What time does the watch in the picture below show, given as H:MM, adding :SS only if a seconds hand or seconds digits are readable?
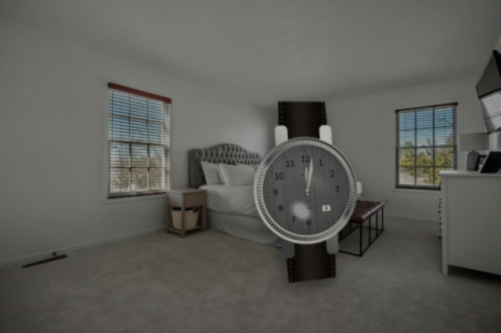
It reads 12:02
